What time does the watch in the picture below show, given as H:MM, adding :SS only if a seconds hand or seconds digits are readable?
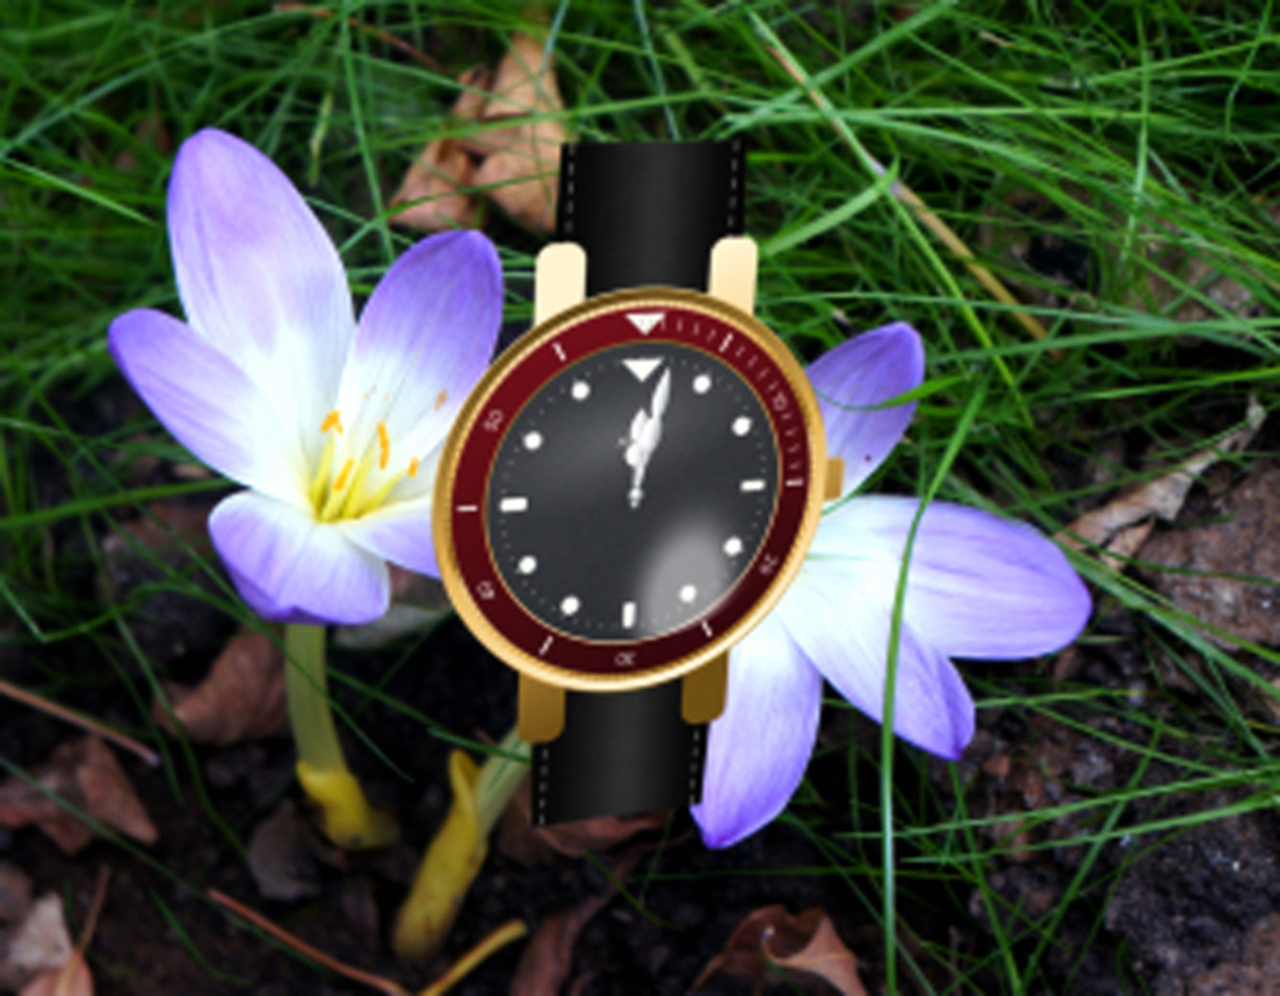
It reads 12:02
